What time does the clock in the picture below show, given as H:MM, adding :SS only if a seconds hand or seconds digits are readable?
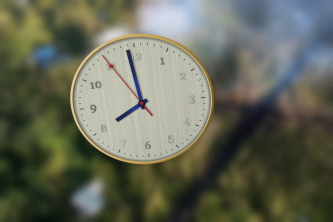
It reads 7:58:55
